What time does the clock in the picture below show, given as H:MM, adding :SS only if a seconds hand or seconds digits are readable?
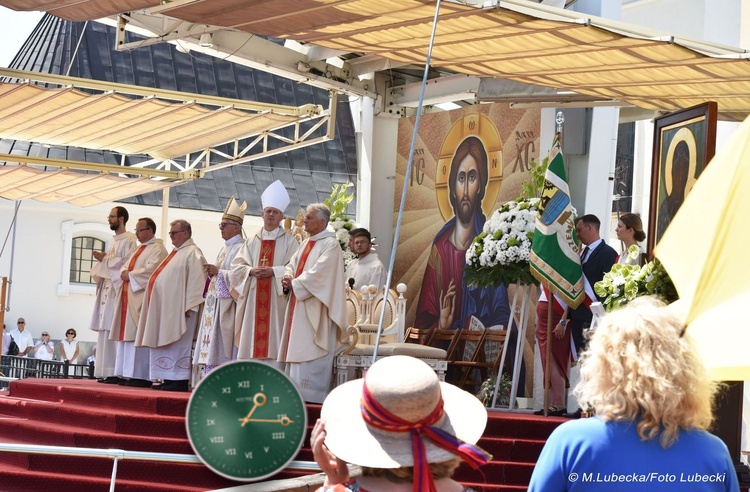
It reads 1:16
